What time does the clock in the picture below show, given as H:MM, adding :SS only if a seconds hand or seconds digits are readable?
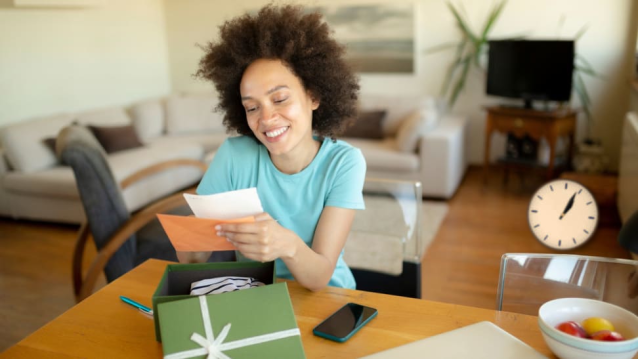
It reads 1:04
